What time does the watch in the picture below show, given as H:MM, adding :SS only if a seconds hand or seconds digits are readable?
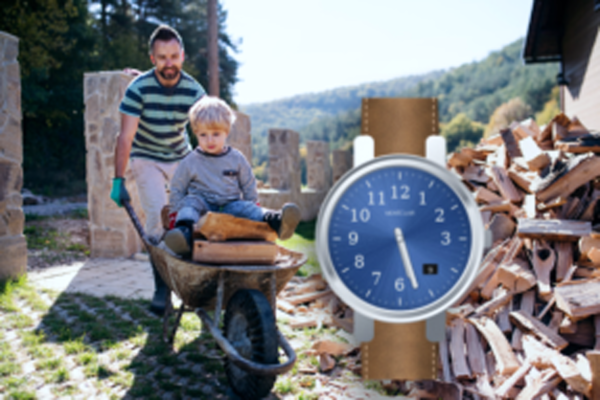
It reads 5:27
